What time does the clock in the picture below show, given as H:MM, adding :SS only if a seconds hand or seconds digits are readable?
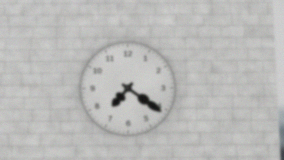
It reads 7:21
